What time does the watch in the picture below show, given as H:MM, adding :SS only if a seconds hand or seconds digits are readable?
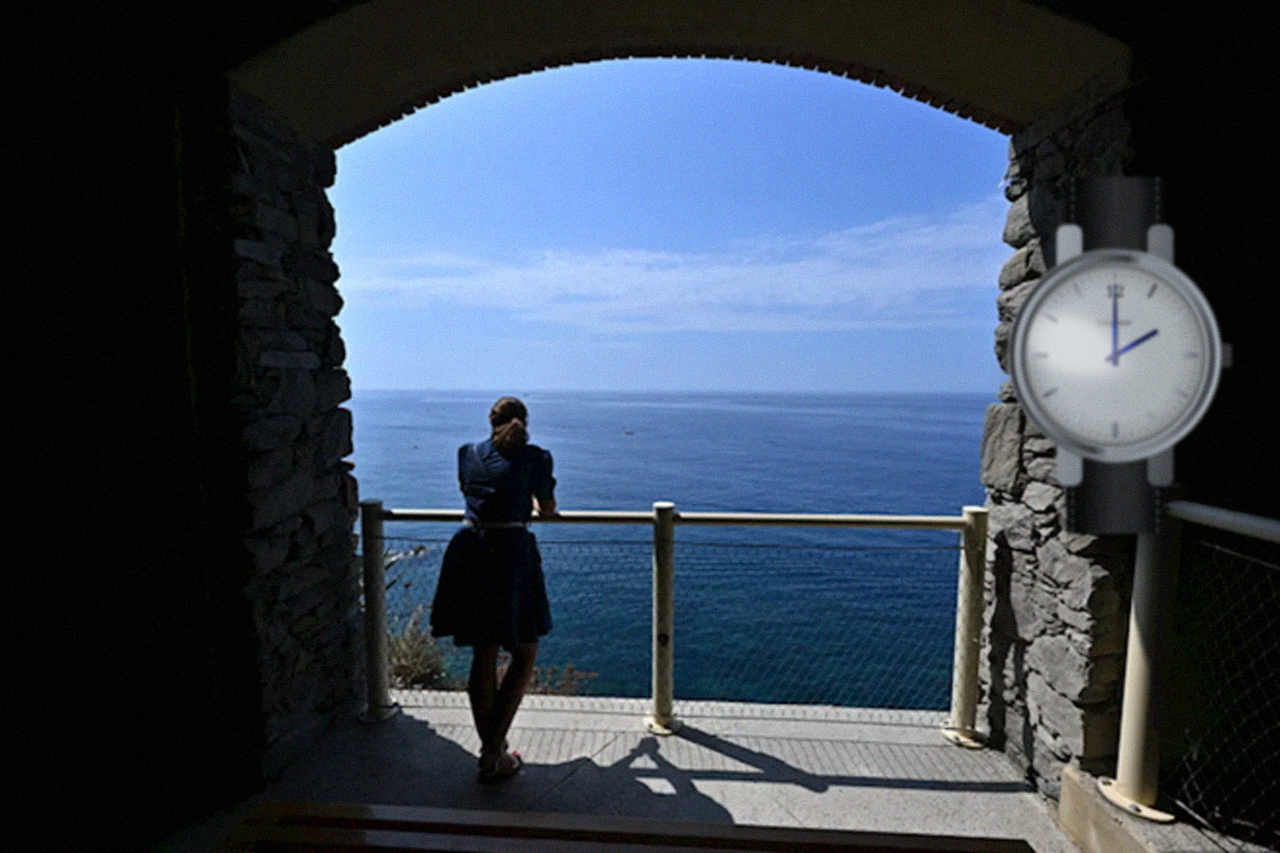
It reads 2:00
